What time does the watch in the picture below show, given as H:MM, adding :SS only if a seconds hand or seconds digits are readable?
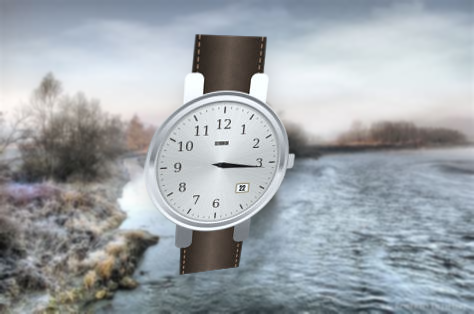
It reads 3:16
